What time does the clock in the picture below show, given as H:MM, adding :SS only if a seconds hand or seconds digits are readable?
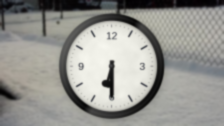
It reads 6:30
